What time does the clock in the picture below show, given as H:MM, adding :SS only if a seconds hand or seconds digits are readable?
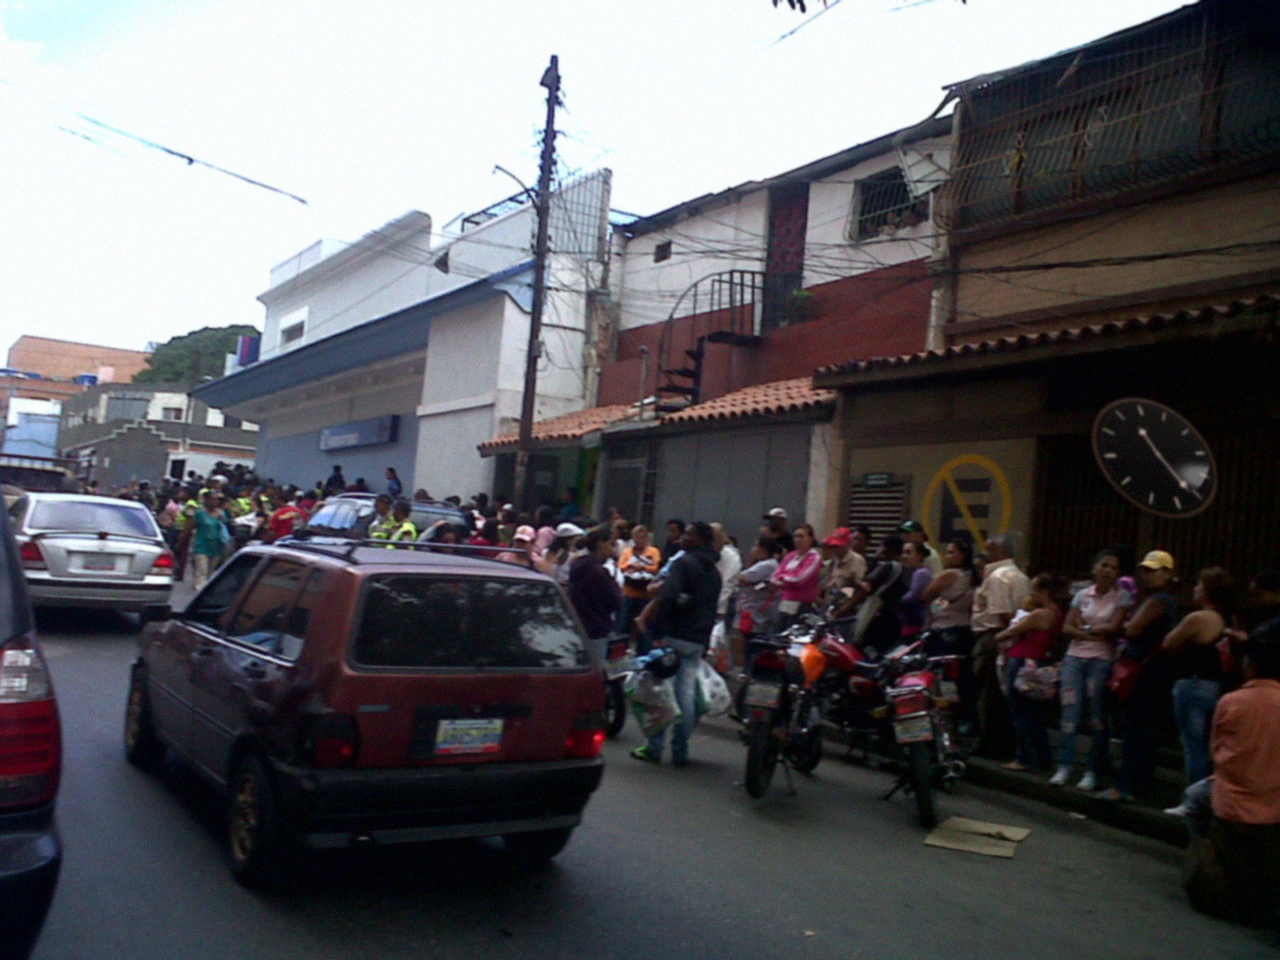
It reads 11:26
